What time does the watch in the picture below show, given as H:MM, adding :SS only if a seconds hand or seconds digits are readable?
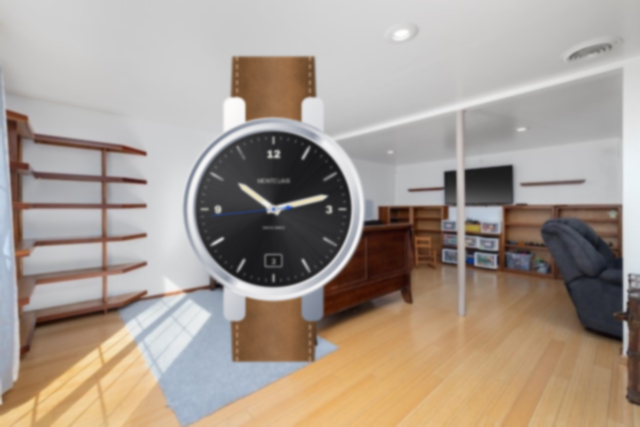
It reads 10:12:44
